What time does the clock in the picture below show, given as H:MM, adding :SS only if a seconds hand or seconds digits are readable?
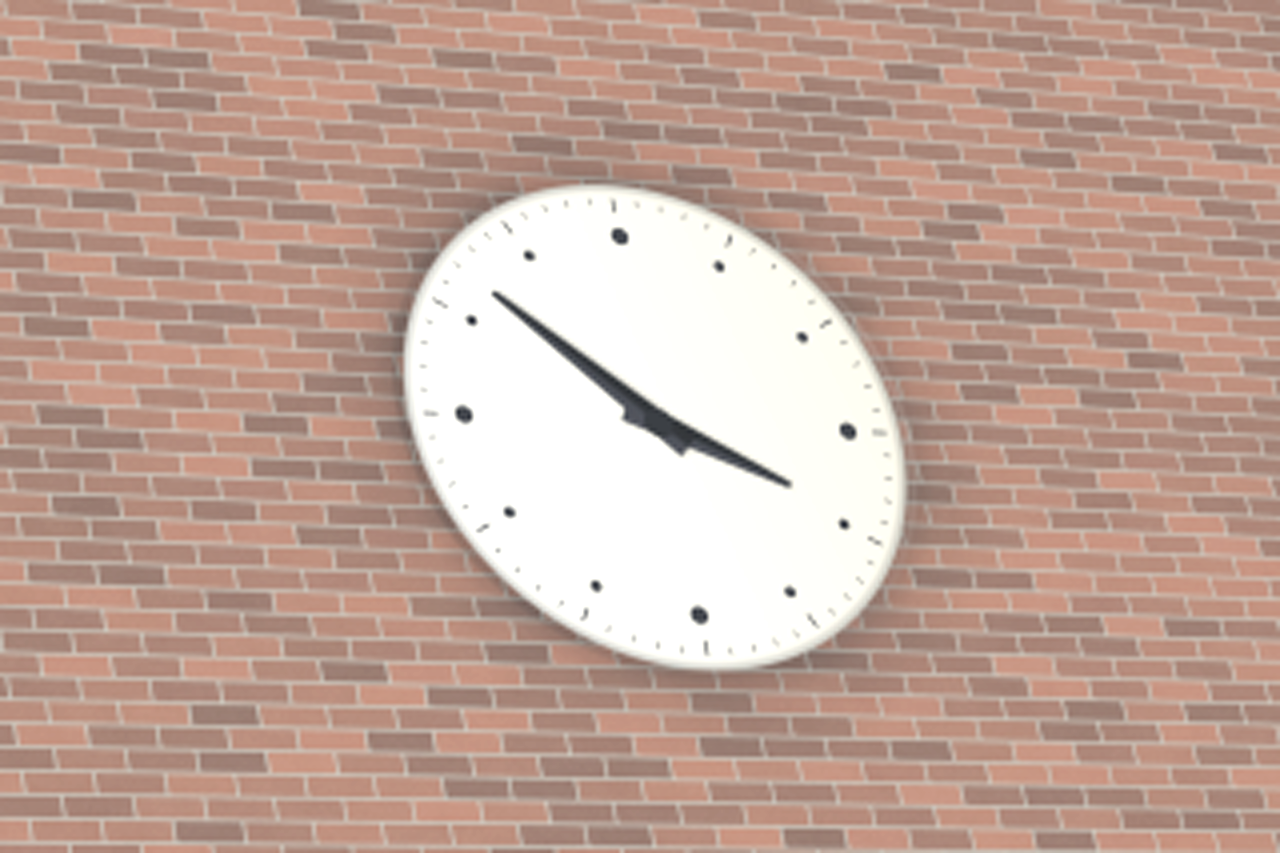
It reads 3:52
